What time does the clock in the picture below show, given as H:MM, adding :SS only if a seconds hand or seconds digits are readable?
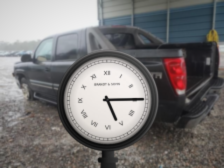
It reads 5:15
